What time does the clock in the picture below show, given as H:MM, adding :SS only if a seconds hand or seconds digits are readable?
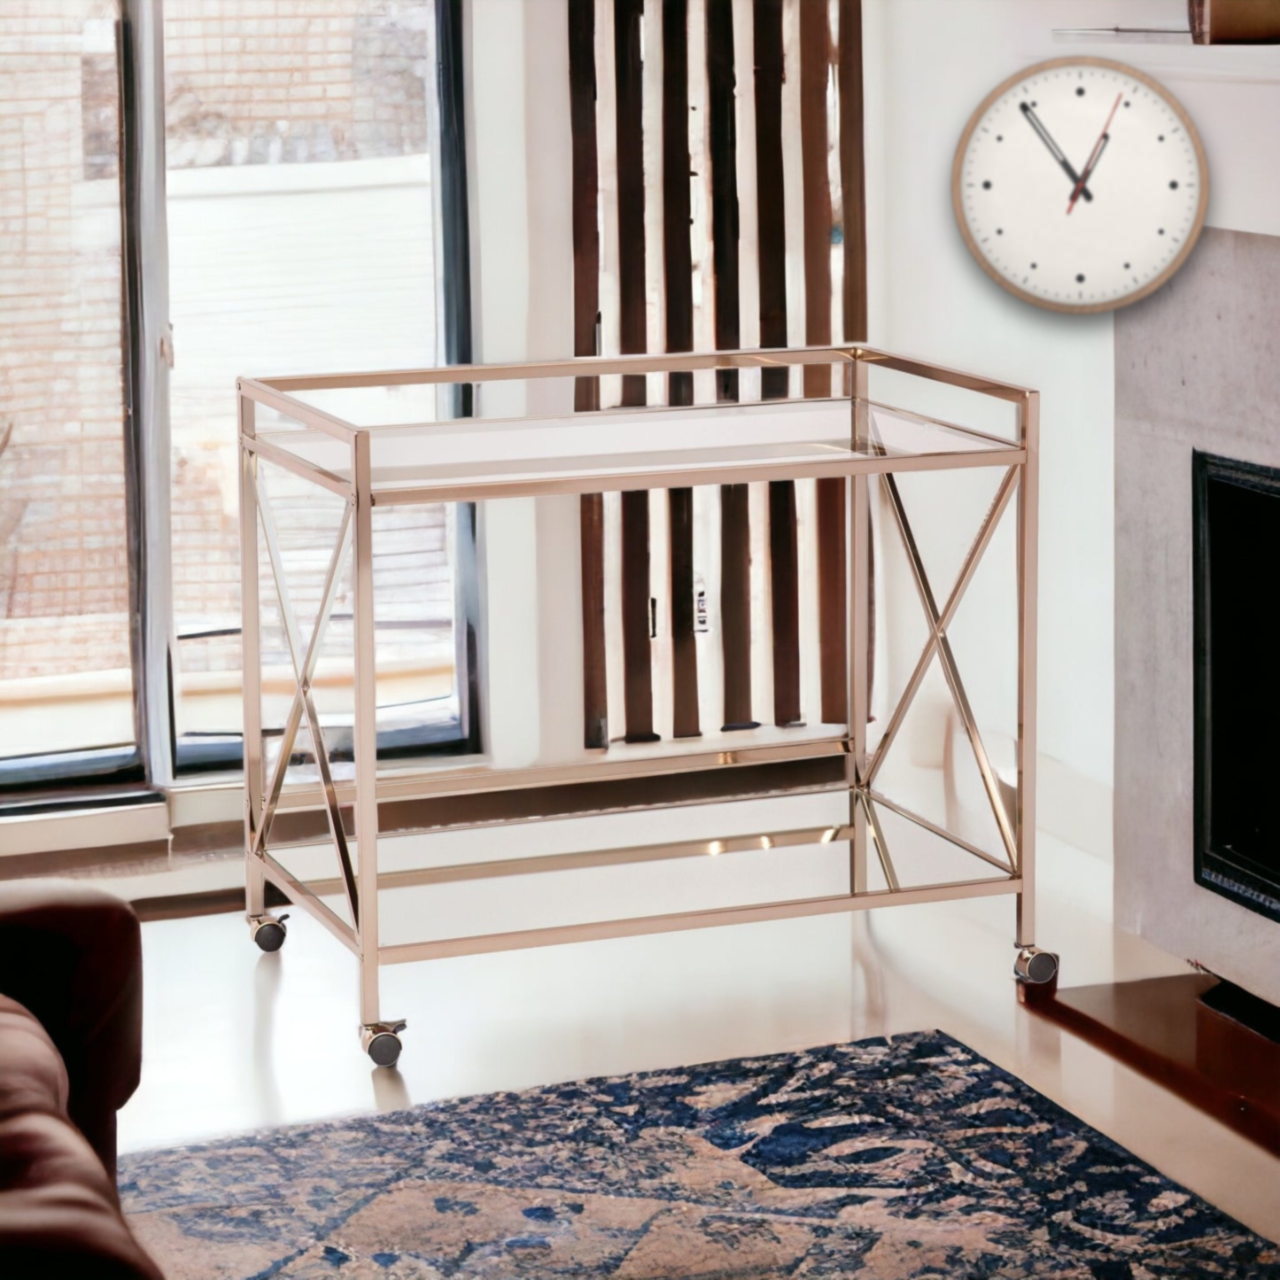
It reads 12:54:04
